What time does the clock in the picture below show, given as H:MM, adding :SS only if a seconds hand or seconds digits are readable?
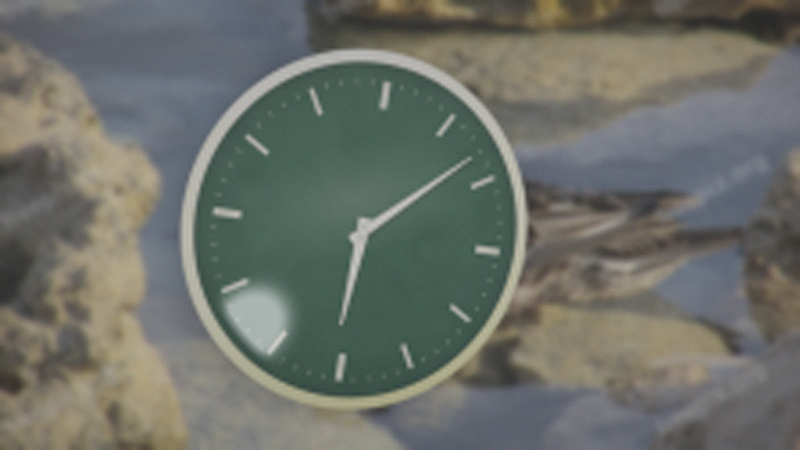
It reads 6:08
